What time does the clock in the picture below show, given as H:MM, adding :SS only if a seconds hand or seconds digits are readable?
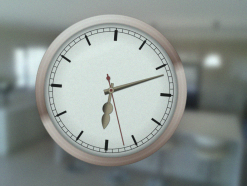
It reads 6:11:27
